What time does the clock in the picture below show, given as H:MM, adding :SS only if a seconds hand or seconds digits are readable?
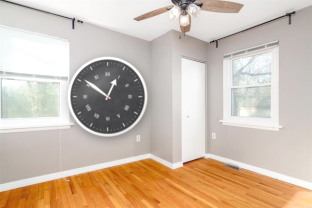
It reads 12:51
